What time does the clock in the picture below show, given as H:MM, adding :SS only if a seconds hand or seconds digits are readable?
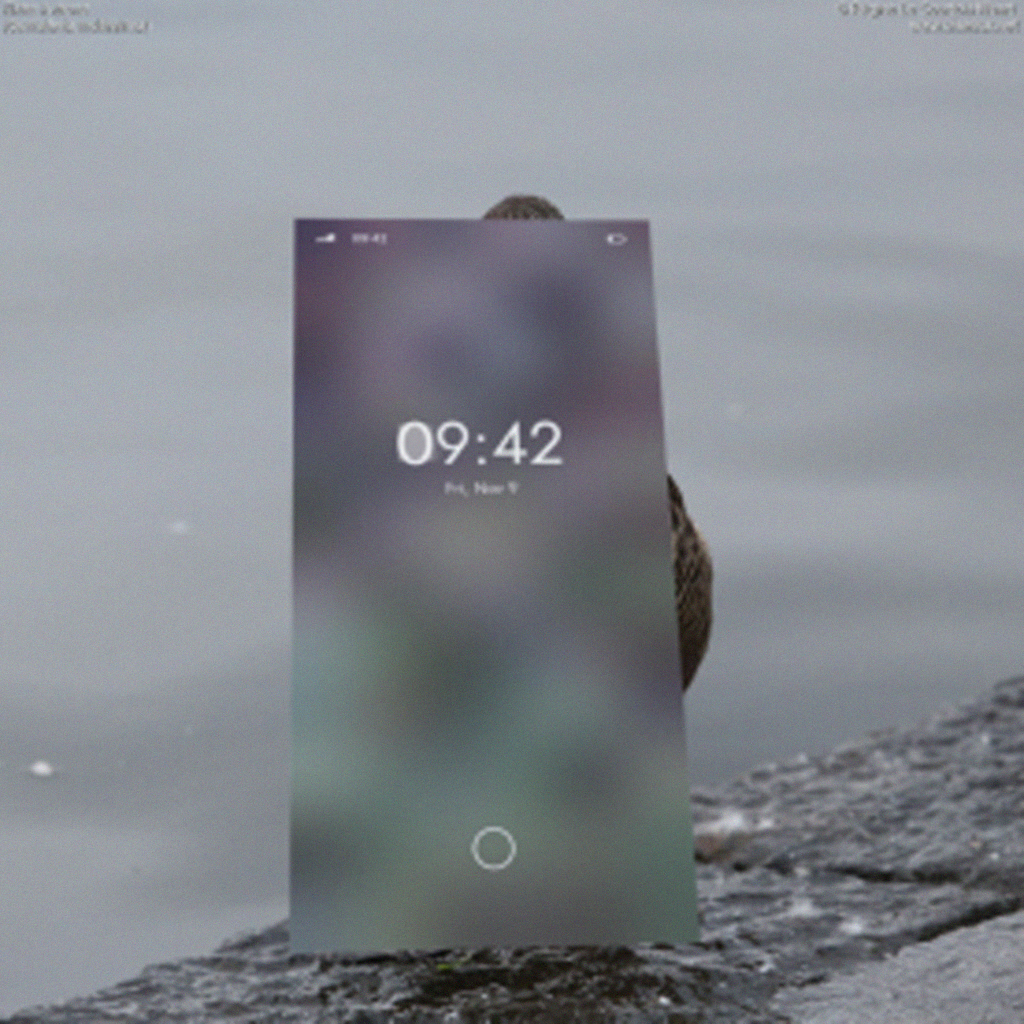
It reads 9:42
